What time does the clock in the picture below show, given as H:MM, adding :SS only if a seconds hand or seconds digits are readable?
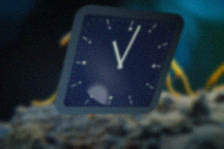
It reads 11:02
